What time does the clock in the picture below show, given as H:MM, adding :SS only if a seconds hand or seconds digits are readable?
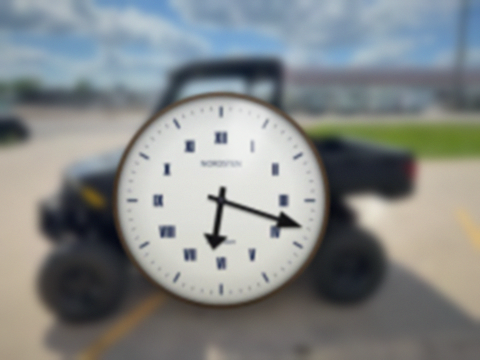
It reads 6:18
